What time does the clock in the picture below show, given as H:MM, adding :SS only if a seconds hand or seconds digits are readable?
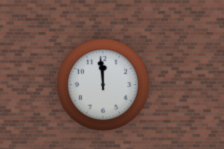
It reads 11:59
